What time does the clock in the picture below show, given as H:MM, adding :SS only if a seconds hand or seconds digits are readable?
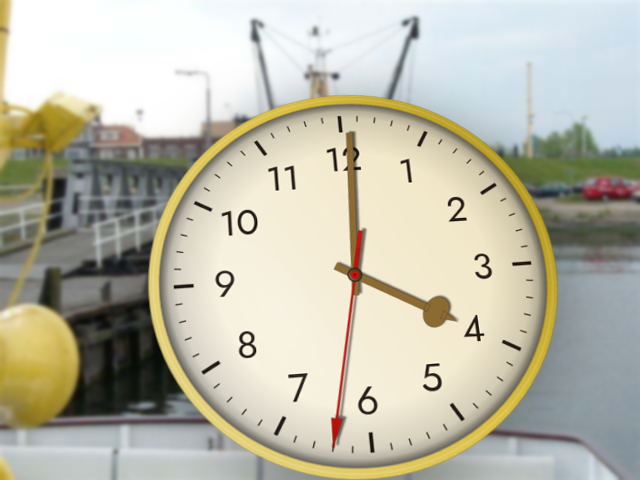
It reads 4:00:32
